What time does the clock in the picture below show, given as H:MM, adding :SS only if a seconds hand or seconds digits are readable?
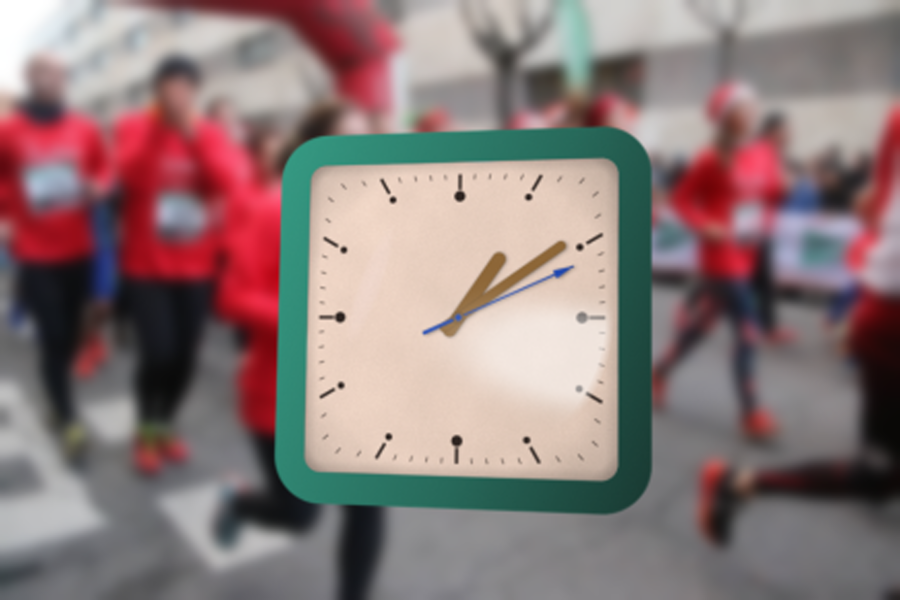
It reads 1:09:11
